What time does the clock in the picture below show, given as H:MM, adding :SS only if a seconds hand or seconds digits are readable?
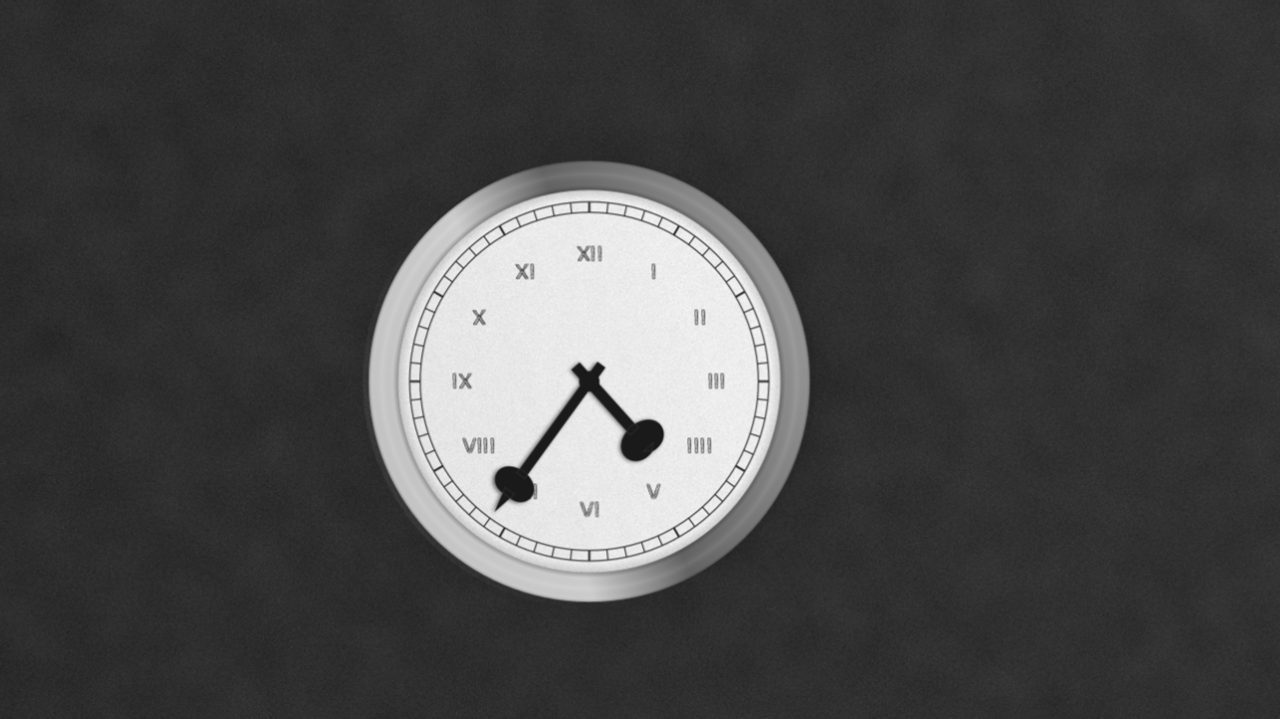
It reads 4:36
